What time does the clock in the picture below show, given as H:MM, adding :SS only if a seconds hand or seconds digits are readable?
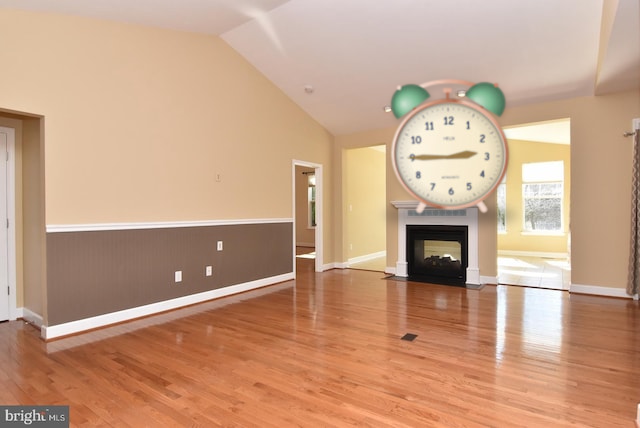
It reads 2:45
